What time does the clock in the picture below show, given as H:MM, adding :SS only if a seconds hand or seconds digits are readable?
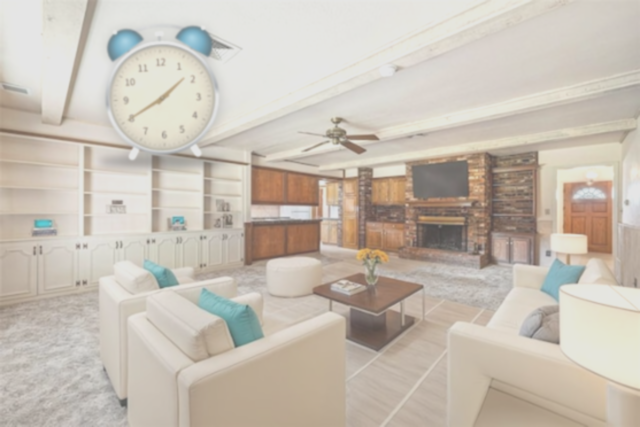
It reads 1:40
